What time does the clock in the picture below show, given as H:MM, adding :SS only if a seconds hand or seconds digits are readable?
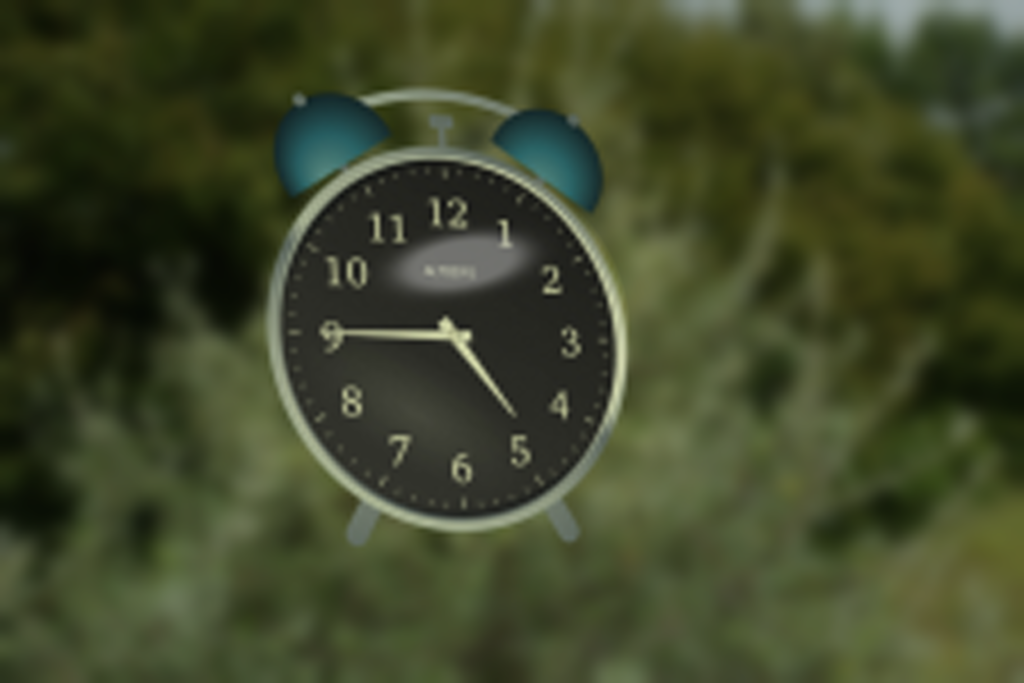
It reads 4:45
